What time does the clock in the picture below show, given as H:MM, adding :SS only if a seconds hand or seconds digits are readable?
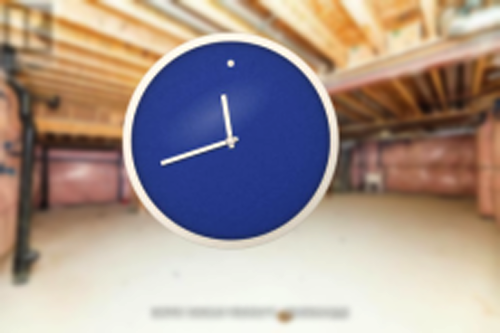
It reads 11:42
